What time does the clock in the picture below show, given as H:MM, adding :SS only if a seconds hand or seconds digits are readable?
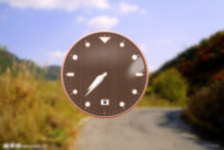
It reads 7:37
